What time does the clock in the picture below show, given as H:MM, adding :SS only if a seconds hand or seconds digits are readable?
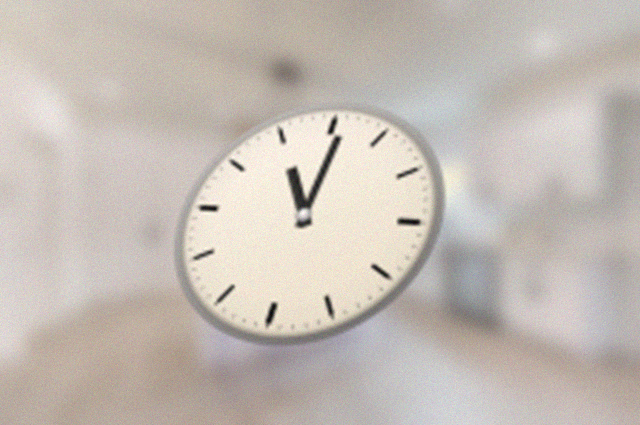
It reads 11:01
